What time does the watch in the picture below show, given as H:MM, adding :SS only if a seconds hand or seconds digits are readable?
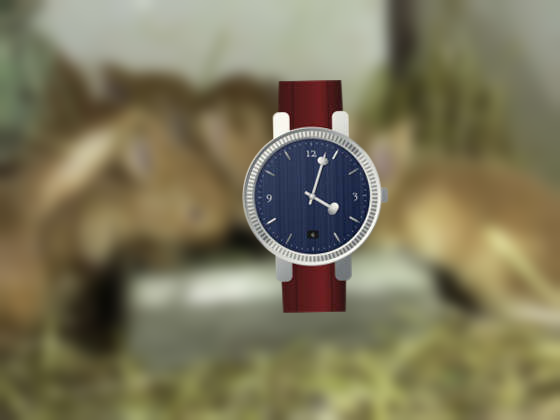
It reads 4:03
